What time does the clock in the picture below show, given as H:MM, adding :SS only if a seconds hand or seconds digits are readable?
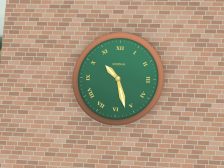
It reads 10:27
